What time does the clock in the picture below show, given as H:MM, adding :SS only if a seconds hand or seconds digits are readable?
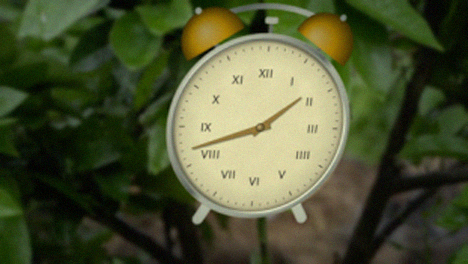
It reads 1:42
